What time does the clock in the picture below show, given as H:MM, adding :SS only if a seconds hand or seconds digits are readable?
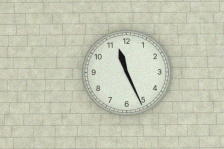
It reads 11:26
